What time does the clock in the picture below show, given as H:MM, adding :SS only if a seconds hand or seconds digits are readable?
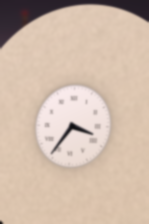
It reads 3:36
